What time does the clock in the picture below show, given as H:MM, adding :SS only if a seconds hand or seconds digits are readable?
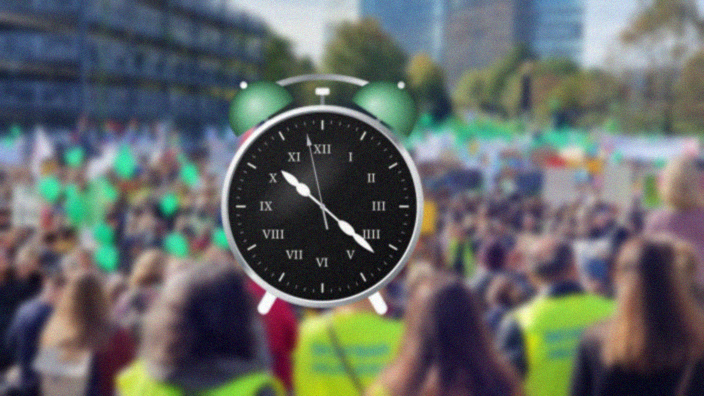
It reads 10:21:58
